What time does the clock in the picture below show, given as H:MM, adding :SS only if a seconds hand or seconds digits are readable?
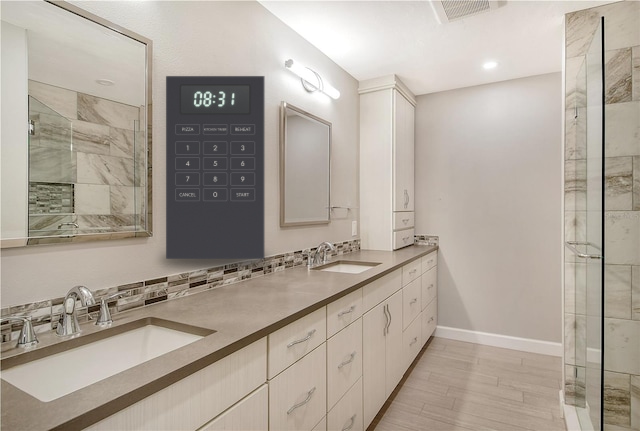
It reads 8:31
